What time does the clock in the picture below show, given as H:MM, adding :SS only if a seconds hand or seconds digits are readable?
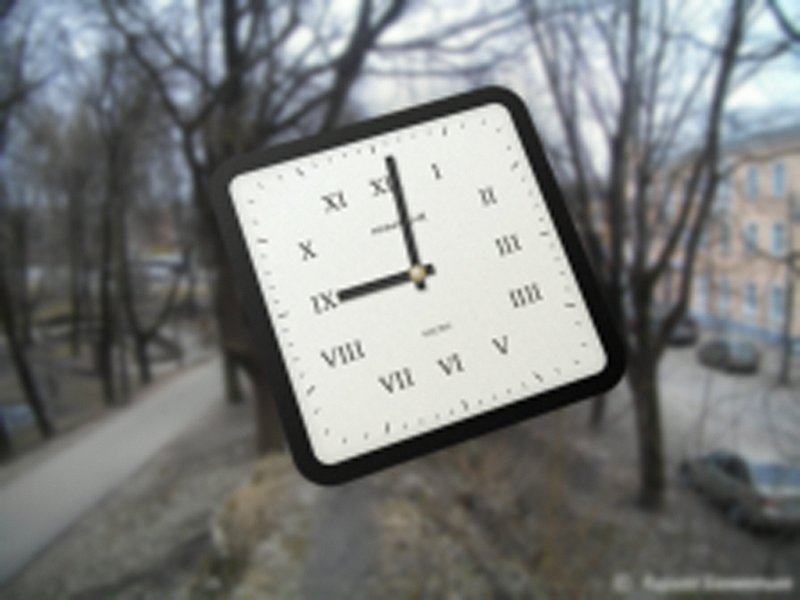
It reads 9:01
